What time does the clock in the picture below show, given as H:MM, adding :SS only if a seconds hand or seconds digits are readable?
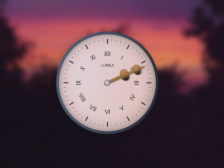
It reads 2:11
